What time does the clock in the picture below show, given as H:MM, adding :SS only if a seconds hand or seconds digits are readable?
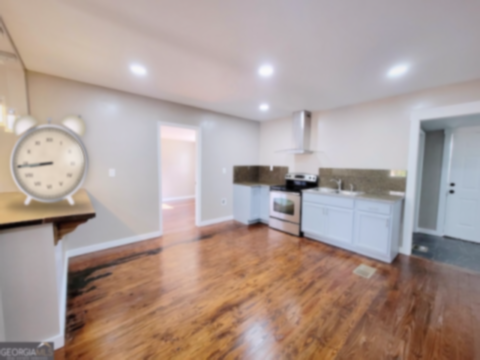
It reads 8:44
